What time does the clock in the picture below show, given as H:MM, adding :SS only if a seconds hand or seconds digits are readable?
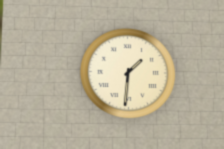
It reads 1:31
